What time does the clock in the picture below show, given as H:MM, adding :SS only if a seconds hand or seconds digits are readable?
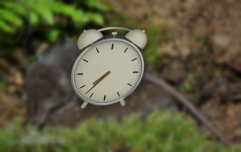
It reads 7:37
